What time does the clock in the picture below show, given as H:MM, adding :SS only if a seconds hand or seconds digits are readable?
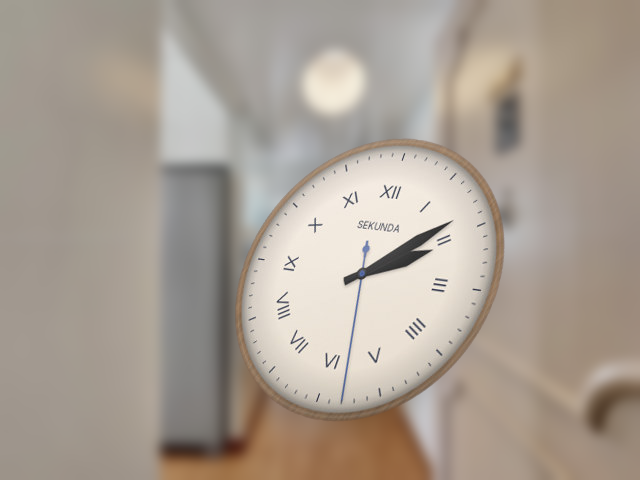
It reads 2:08:28
